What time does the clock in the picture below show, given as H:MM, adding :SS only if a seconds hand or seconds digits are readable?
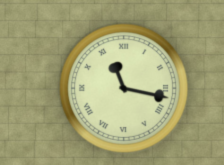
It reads 11:17
